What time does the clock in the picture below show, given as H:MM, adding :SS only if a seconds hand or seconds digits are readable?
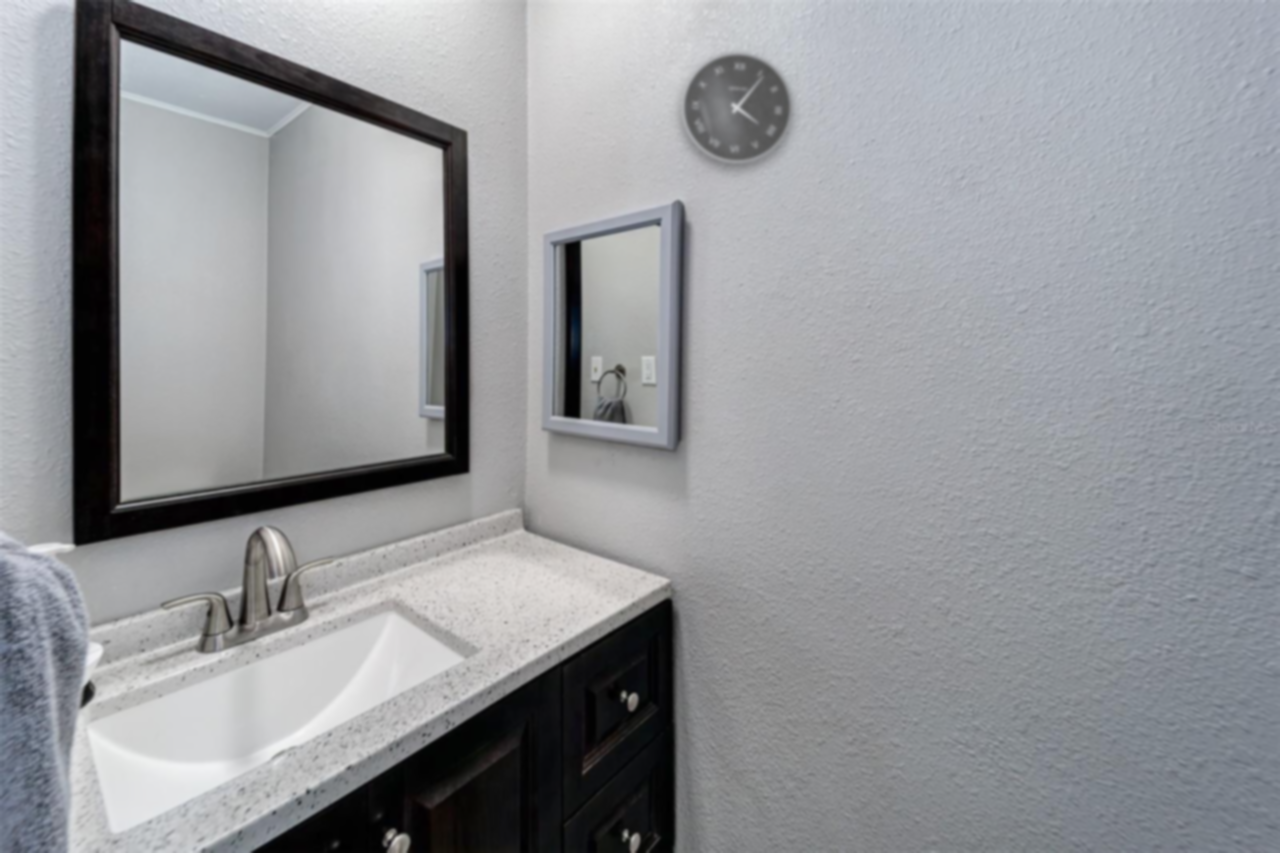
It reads 4:06
